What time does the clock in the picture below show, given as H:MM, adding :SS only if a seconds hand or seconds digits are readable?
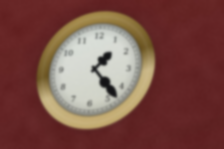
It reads 1:23
